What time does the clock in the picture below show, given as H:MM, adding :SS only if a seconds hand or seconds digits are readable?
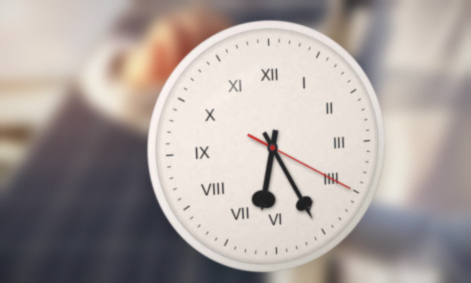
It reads 6:25:20
